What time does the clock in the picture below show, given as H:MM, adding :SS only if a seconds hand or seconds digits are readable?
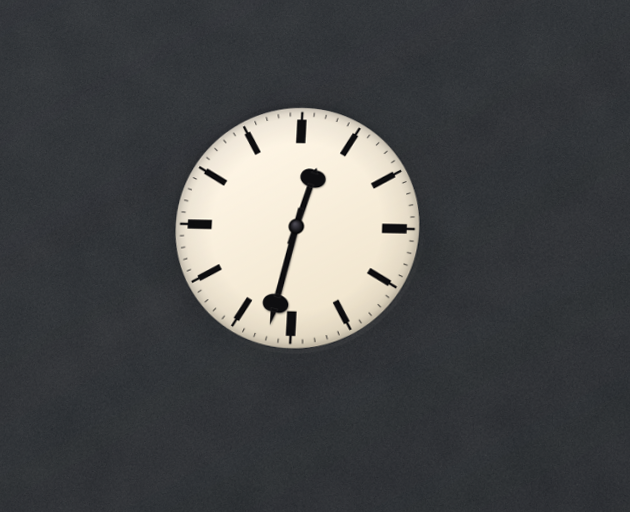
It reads 12:32
